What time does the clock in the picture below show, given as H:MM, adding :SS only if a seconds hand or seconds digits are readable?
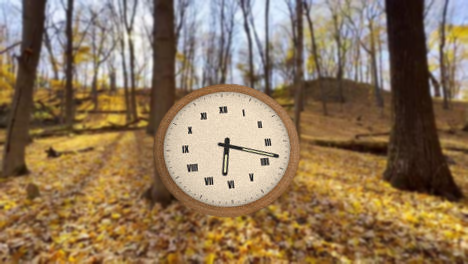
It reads 6:18
